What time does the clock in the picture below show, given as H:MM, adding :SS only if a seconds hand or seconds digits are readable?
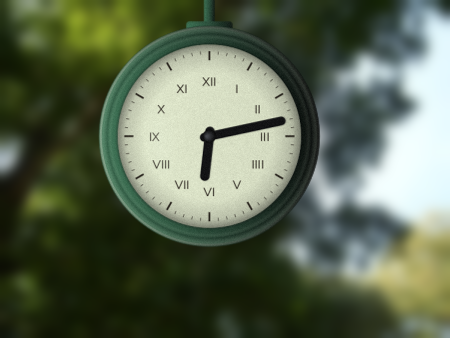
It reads 6:13
